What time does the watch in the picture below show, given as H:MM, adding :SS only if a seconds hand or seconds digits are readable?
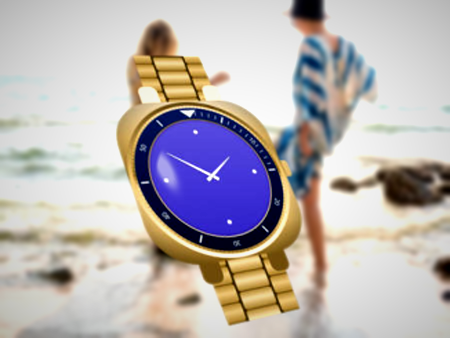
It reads 1:51
